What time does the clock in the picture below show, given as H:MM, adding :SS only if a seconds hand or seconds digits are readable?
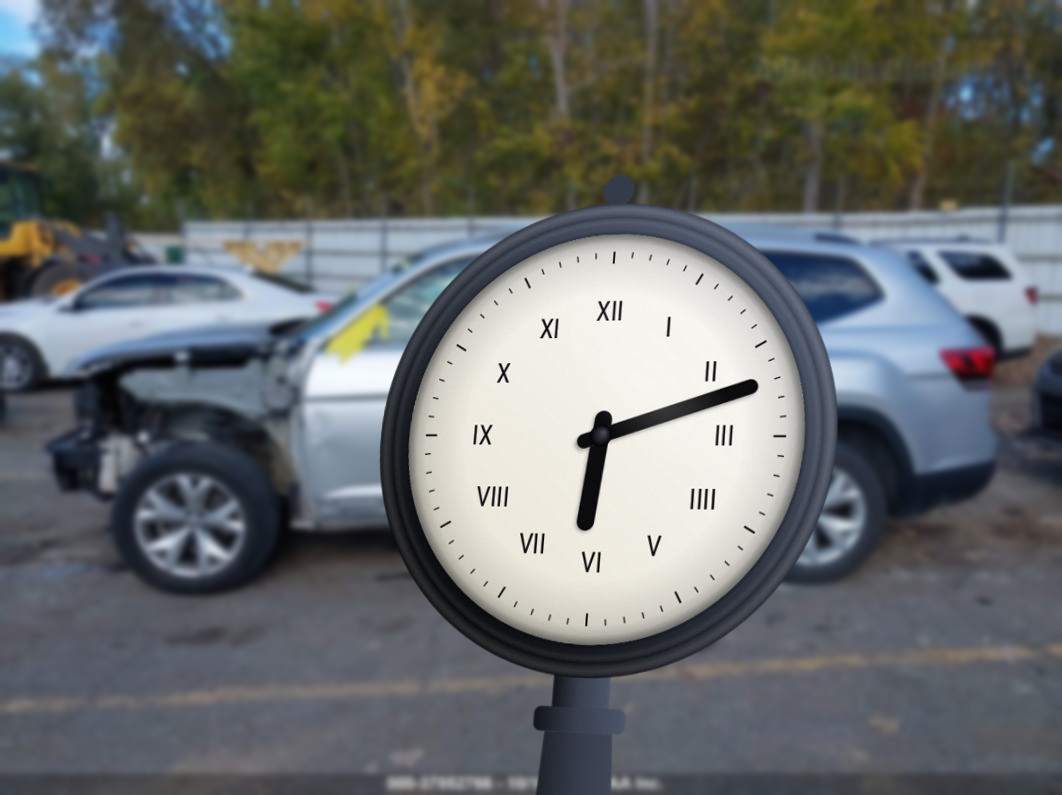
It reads 6:12
